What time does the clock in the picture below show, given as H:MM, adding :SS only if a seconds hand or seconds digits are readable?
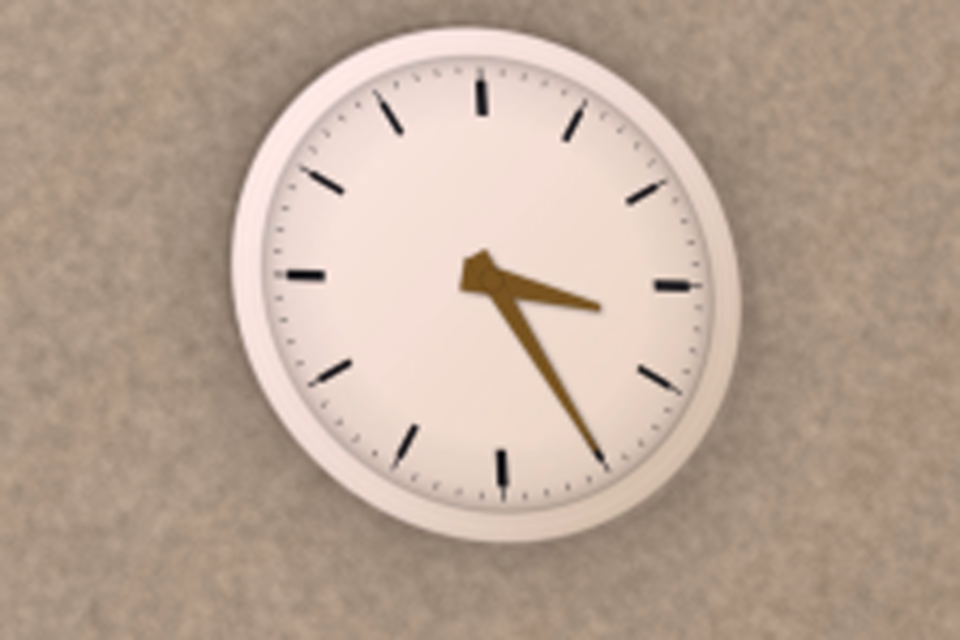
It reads 3:25
